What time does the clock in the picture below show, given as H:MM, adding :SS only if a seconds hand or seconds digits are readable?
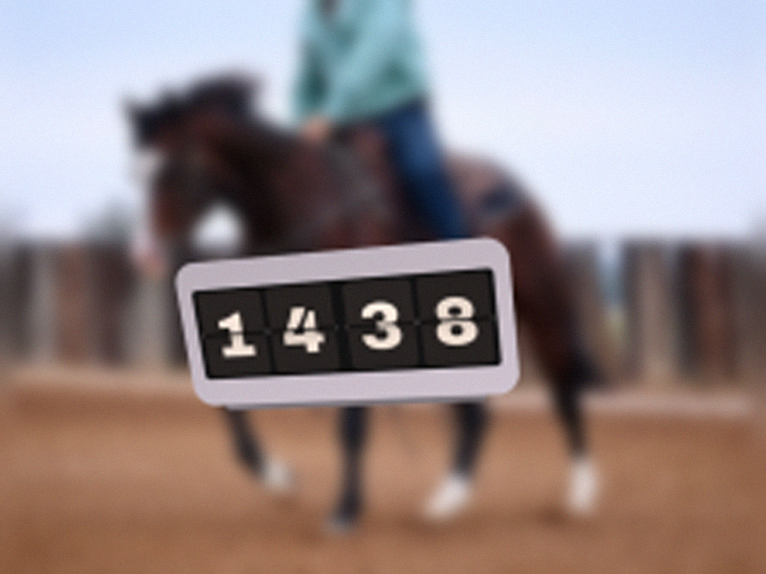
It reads 14:38
